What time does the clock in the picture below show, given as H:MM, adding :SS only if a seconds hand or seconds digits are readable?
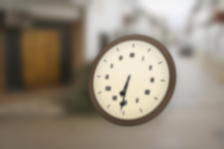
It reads 6:31
